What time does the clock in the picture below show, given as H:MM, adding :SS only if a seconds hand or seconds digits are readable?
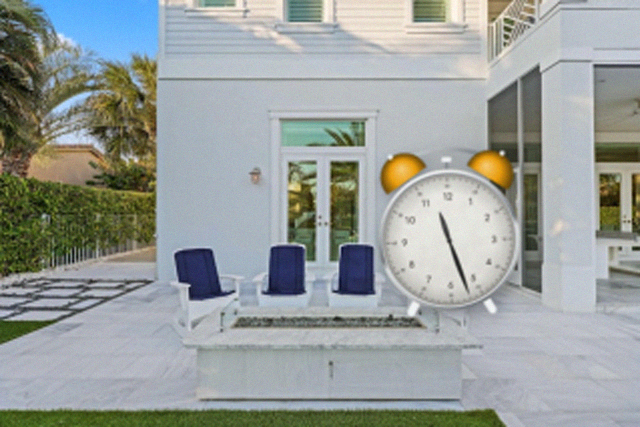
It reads 11:27
